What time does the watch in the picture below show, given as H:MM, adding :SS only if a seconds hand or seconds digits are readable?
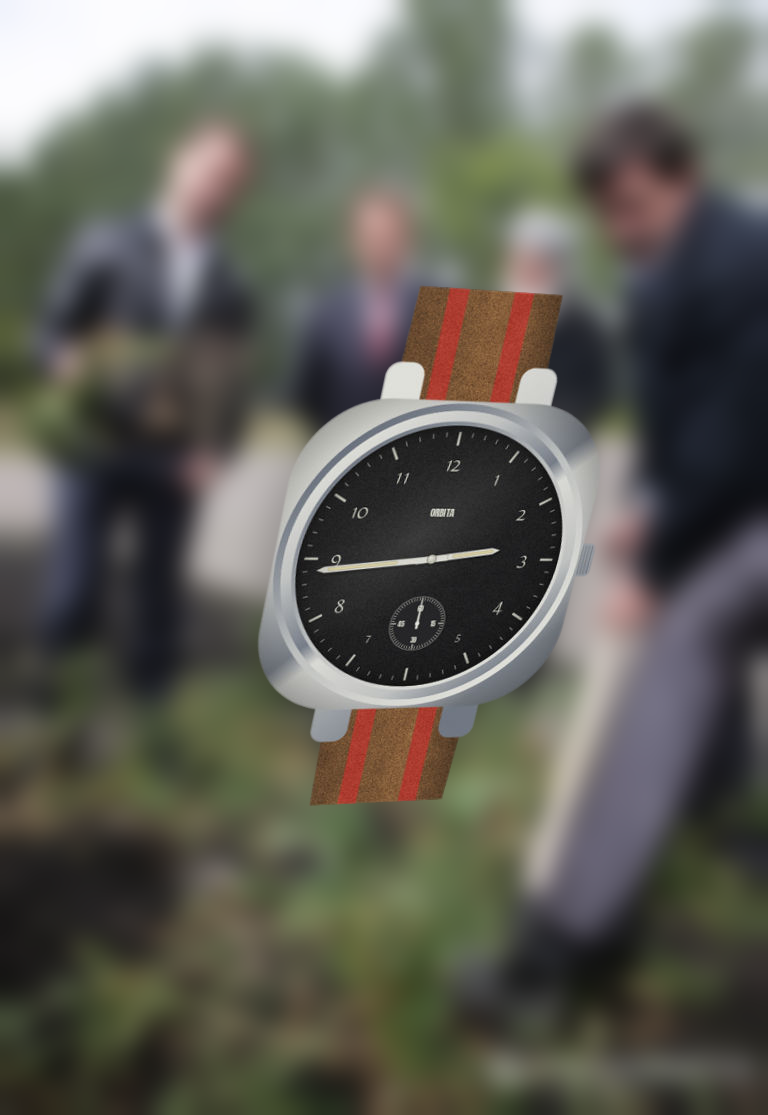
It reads 2:44
